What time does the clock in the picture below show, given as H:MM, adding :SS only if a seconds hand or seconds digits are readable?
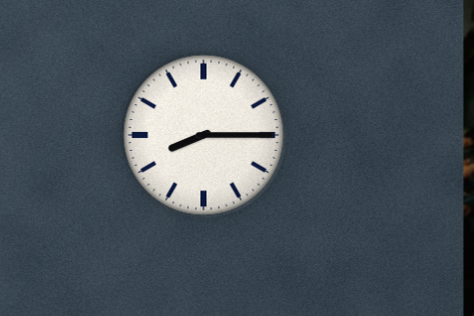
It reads 8:15
